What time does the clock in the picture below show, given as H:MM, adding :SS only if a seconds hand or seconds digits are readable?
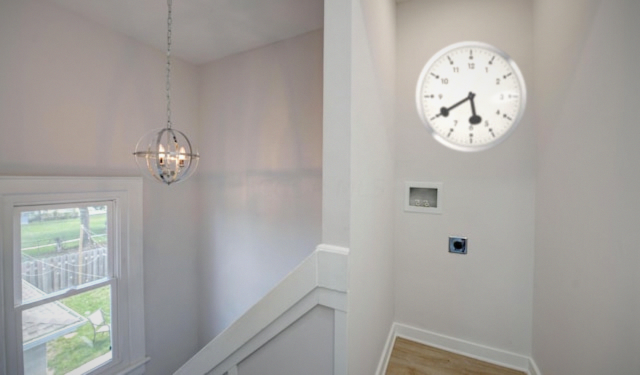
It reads 5:40
